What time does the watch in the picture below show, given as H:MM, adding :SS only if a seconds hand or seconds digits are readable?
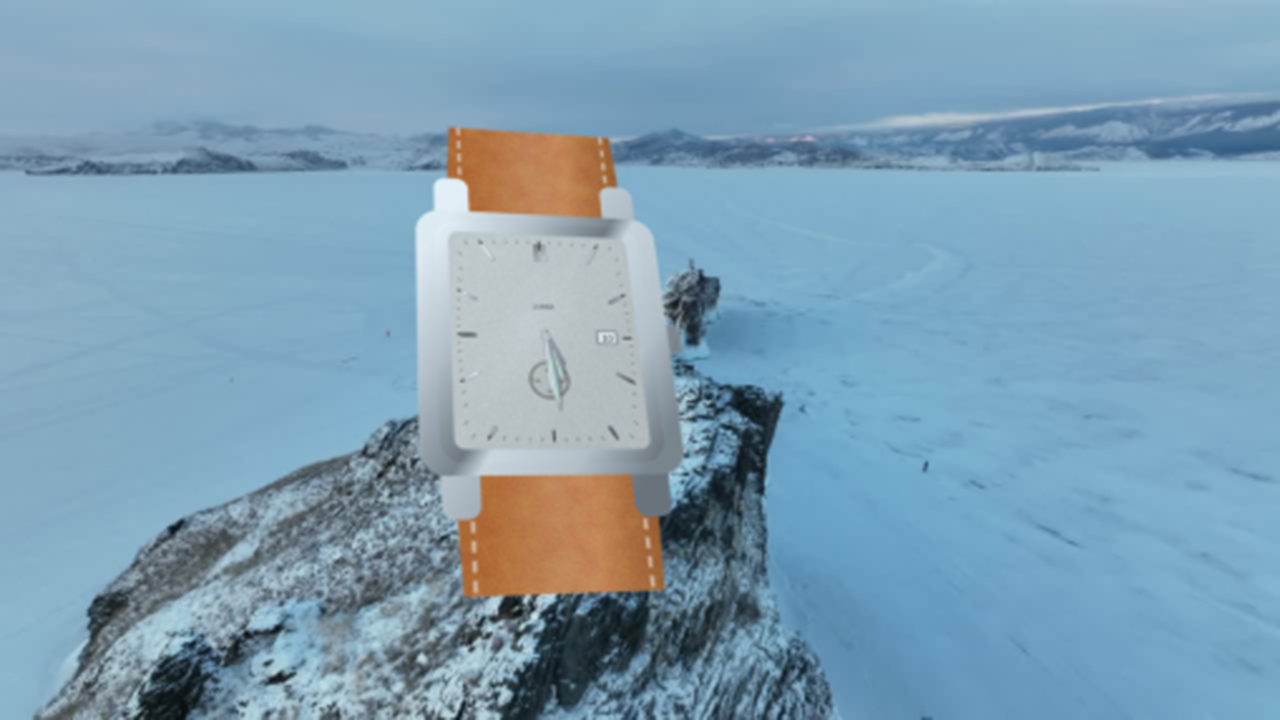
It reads 5:29
